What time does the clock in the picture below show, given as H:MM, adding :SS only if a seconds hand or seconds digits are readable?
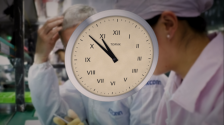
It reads 10:52
